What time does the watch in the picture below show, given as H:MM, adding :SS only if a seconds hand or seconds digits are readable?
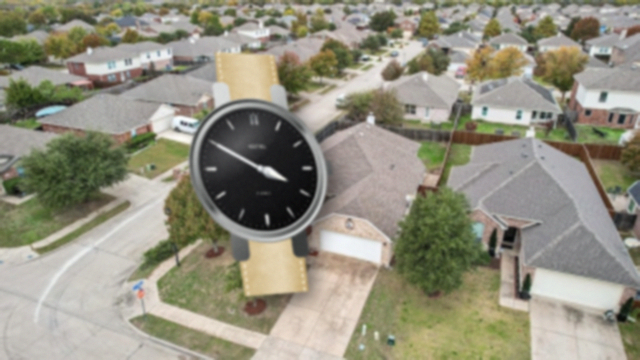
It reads 3:50
